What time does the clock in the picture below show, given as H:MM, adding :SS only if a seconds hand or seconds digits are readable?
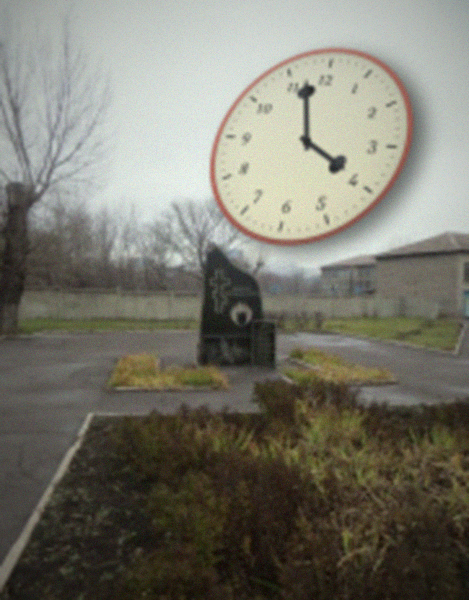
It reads 3:57
